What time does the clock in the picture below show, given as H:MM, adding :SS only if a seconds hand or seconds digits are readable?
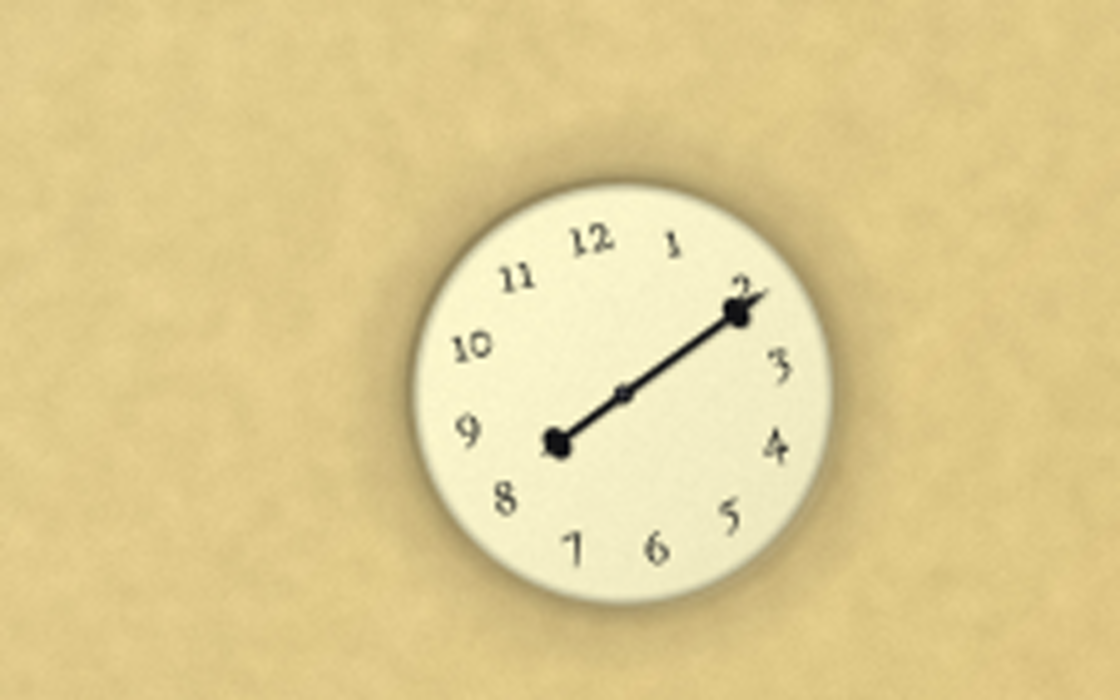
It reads 8:11
